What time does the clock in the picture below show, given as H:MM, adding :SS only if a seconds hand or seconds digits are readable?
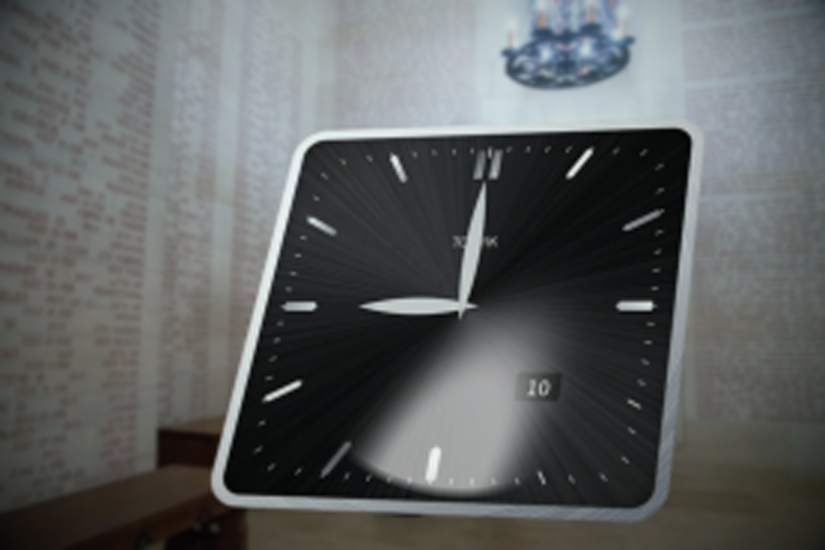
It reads 9:00
